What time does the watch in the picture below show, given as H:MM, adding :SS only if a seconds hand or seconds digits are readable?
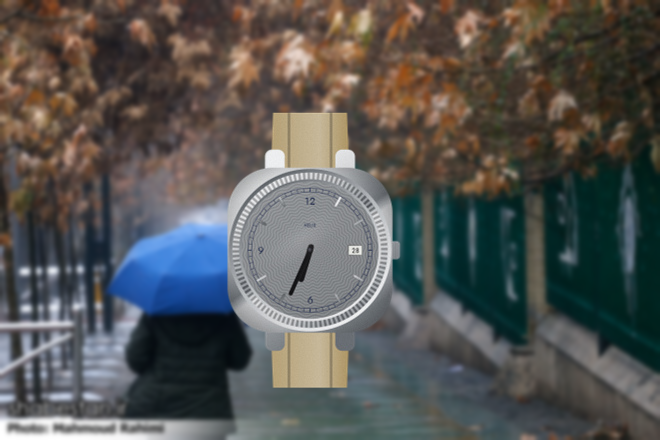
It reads 6:34
